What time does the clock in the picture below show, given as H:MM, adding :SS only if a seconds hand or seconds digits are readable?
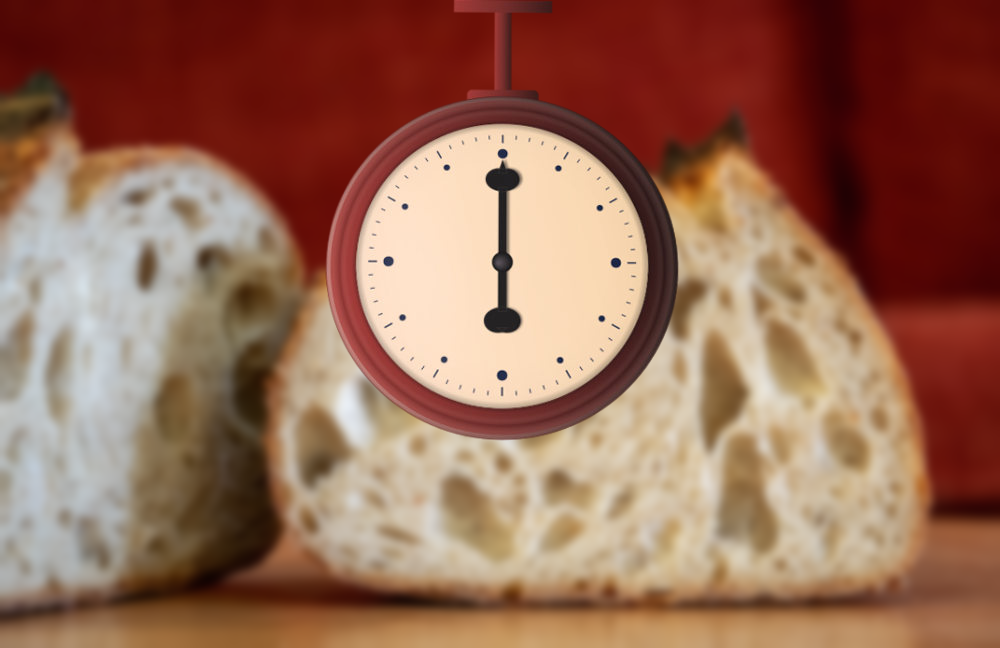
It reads 6:00
